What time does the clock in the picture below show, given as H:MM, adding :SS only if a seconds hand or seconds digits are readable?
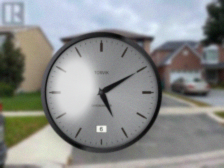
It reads 5:10
